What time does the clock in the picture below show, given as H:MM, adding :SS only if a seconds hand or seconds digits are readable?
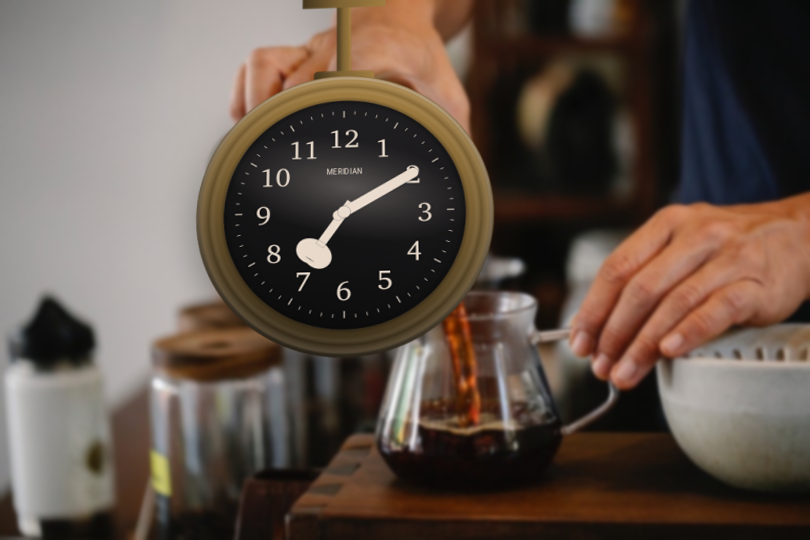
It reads 7:10
